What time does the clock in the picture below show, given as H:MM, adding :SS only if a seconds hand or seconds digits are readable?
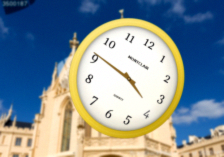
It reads 3:46
